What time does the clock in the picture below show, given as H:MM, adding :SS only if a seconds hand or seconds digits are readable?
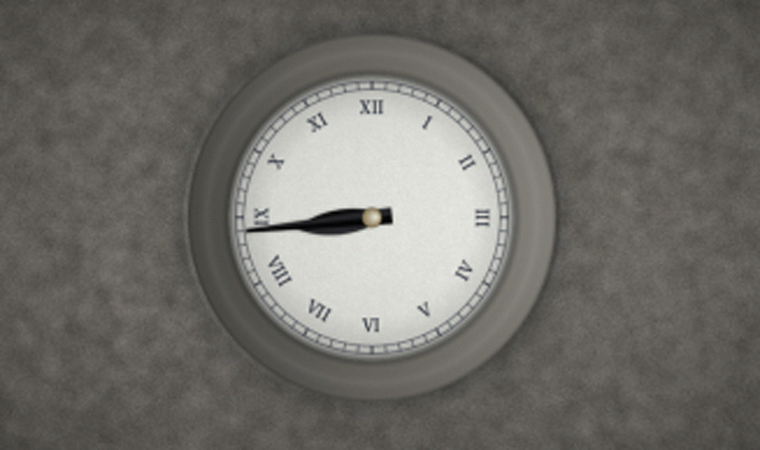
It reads 8:44
